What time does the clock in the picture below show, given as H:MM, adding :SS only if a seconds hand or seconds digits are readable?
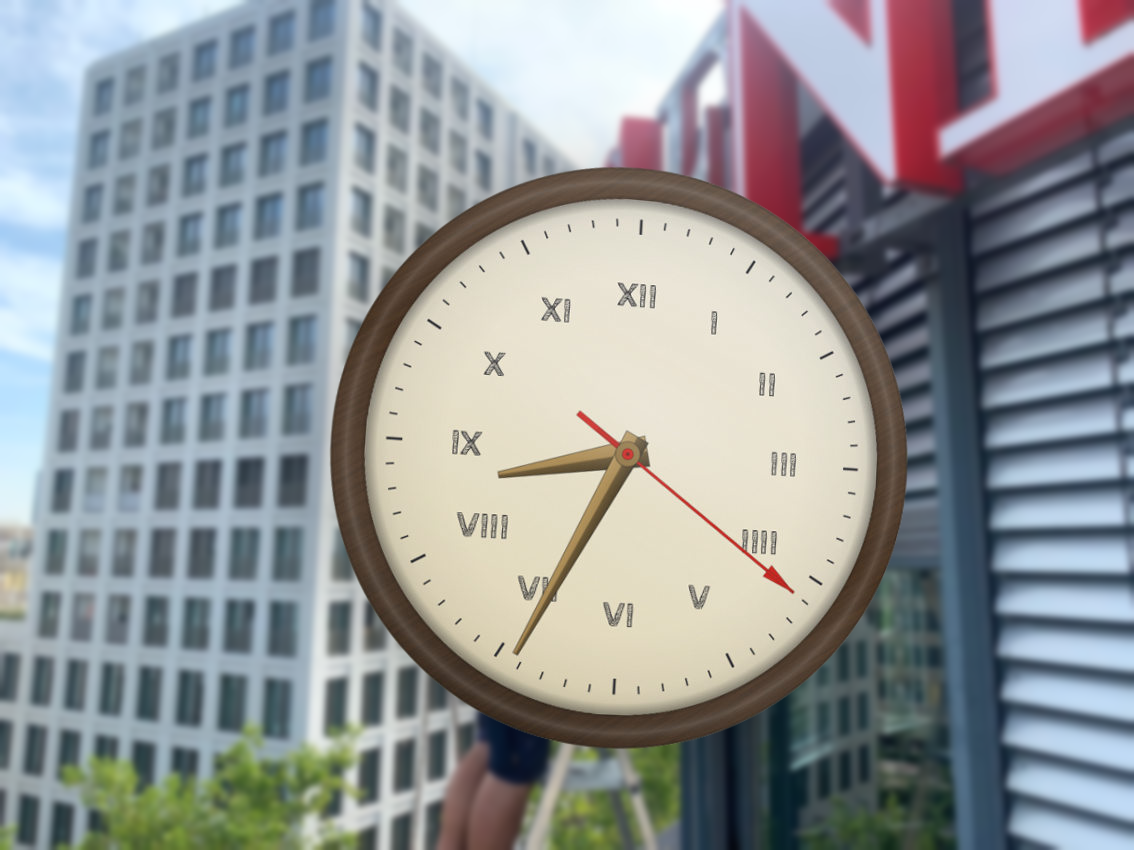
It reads 8:34:21
